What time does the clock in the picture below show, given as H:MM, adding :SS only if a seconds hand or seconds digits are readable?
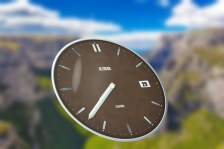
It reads 7:38
